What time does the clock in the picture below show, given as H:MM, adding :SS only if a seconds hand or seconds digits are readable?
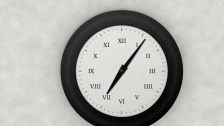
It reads 7:06
